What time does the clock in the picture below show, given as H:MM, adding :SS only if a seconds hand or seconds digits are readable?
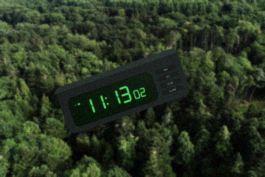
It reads 11:13:02
